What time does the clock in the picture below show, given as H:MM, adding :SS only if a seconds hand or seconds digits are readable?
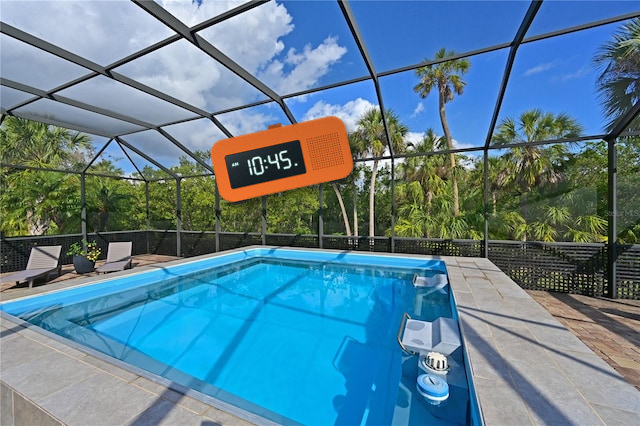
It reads 10:45
